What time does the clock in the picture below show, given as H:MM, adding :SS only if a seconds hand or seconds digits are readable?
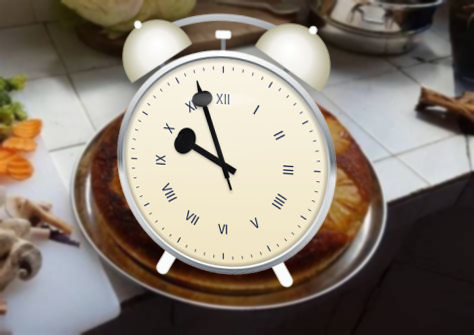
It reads 9:56:57
